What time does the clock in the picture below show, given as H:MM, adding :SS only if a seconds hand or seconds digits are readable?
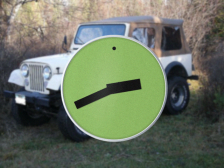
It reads 2:41
